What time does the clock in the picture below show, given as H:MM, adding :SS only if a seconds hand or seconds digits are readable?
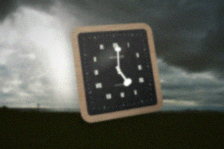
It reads 5:01
